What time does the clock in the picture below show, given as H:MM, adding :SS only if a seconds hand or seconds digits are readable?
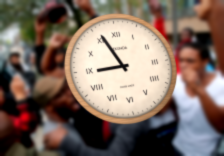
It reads 8:56
